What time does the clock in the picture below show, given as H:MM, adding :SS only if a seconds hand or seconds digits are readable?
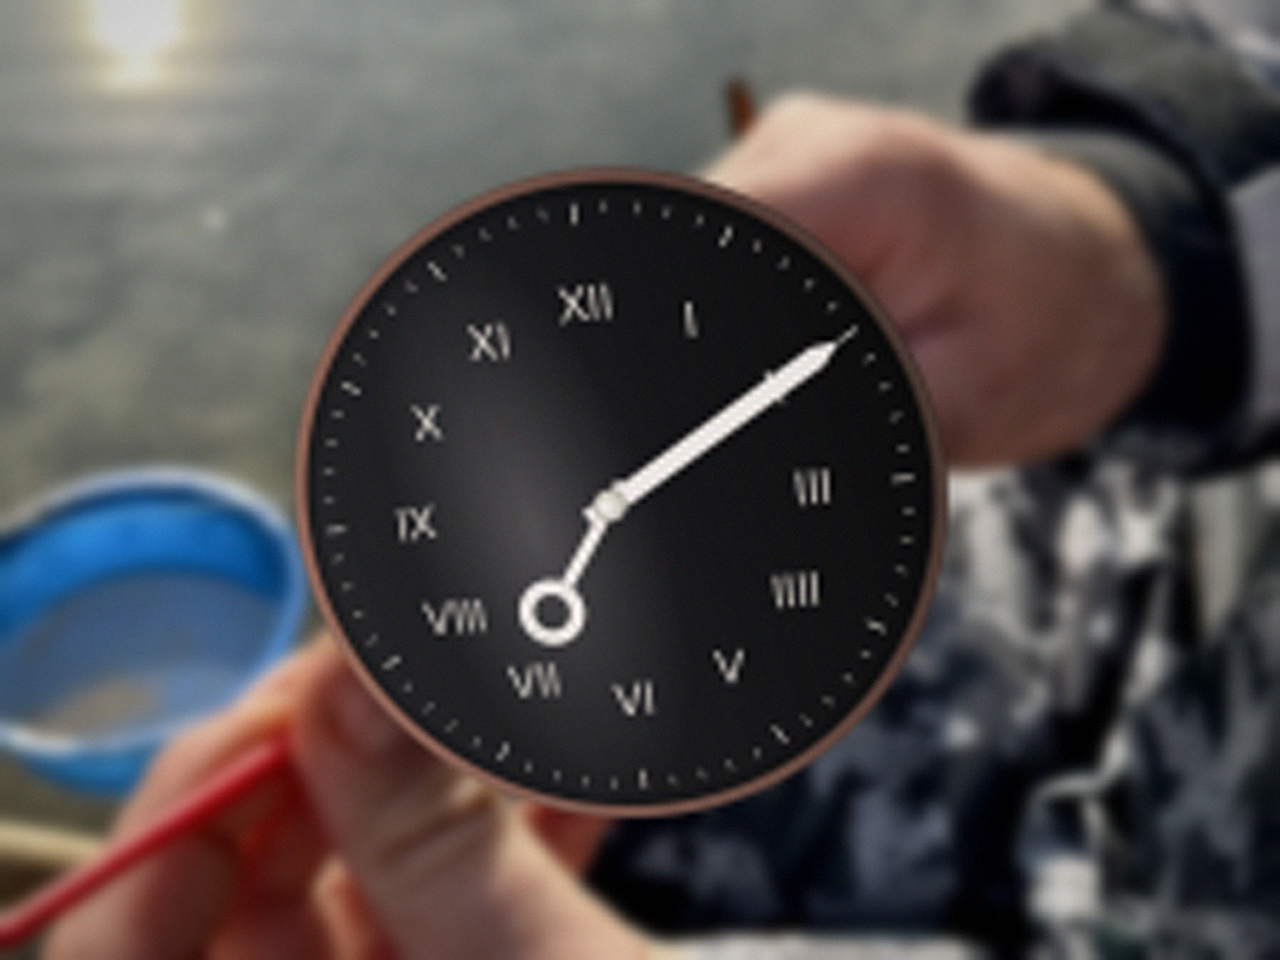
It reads 7:10
